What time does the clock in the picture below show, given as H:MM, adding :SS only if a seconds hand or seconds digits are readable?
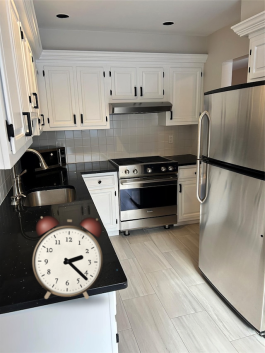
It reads 2:22
